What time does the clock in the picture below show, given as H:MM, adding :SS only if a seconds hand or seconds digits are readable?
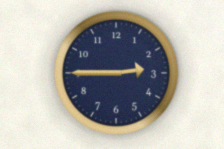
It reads 2:45
